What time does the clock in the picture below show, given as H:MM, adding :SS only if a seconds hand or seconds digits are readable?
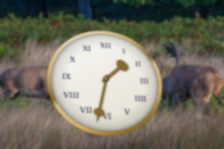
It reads 1:32
